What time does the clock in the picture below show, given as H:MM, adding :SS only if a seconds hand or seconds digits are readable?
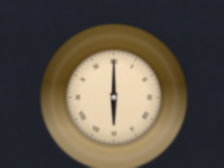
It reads 6:00
